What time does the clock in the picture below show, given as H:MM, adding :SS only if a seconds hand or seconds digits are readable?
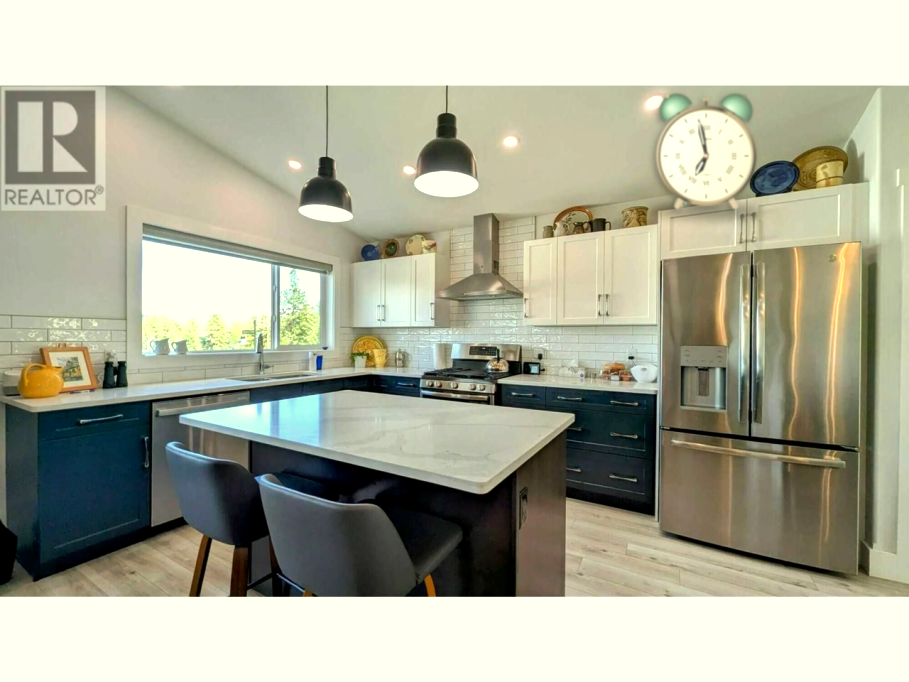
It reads 6:58
